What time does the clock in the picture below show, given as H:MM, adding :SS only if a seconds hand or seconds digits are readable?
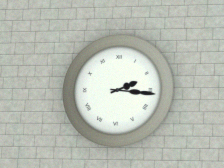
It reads 2:16
